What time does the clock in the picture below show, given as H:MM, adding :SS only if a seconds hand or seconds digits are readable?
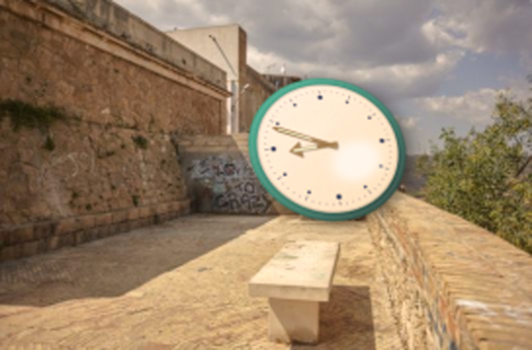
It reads 8:49
